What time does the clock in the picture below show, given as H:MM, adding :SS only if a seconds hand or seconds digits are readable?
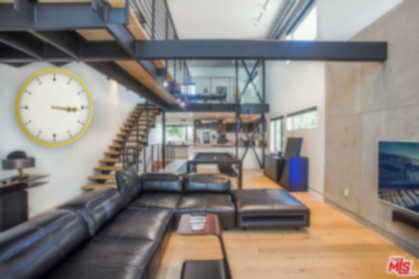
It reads 3:16
